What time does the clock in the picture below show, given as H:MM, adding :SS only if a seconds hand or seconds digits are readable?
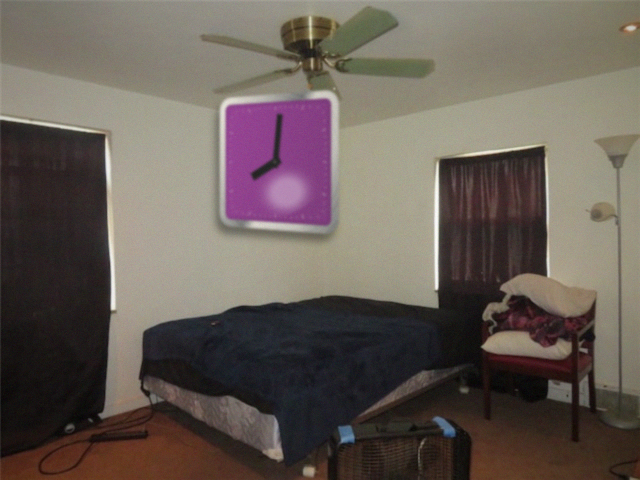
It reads 8:01
